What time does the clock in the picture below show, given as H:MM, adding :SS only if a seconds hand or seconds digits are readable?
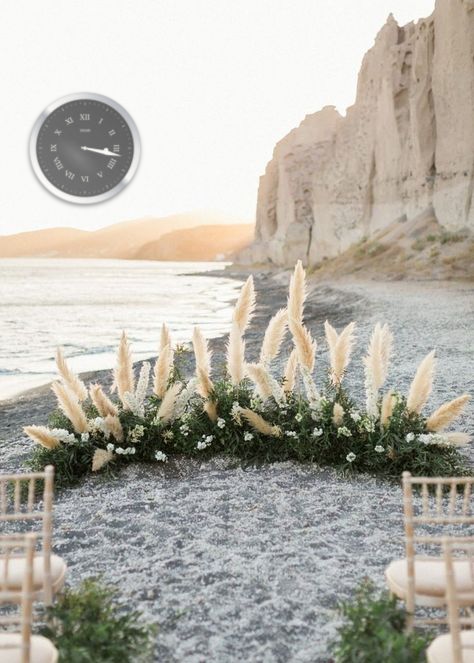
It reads 3:17
